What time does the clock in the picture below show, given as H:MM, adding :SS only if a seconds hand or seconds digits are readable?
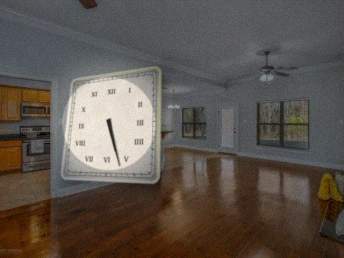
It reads 5:27
